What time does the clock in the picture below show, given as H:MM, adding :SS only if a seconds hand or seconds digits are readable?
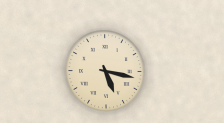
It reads 5:17
